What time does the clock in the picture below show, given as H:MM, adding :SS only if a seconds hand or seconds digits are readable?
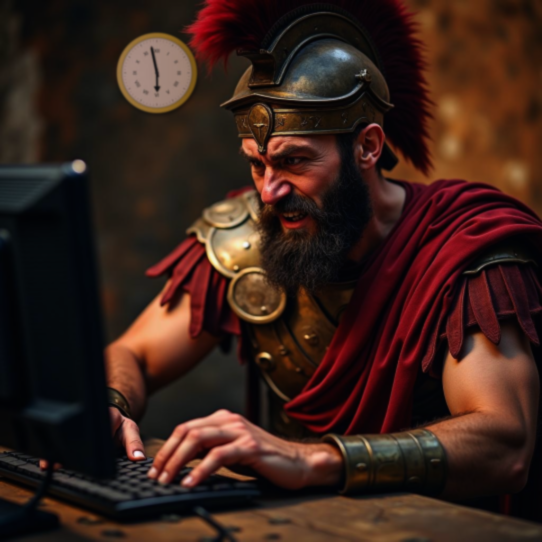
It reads 5:58
